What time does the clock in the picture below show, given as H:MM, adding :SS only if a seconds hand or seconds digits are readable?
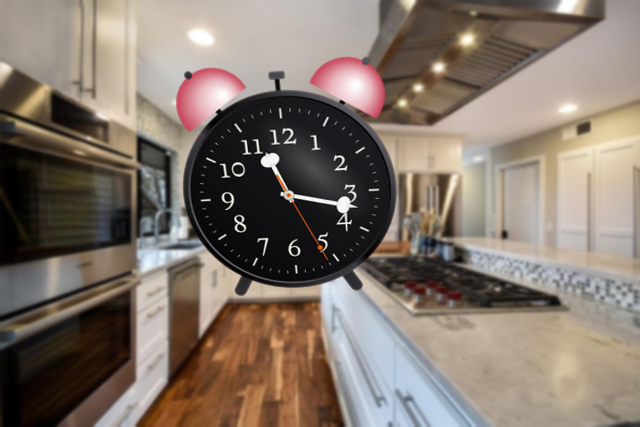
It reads 11:17:26
